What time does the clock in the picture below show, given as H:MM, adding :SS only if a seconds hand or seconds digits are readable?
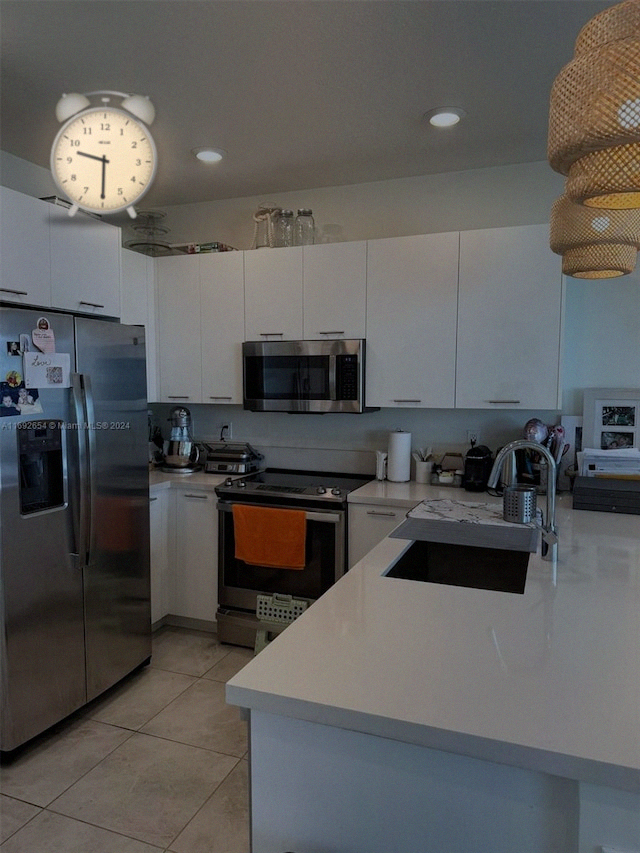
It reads 9:30
